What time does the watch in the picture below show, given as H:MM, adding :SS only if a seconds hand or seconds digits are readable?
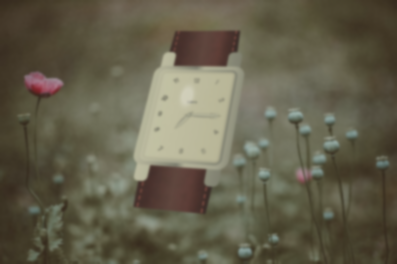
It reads 7:15
